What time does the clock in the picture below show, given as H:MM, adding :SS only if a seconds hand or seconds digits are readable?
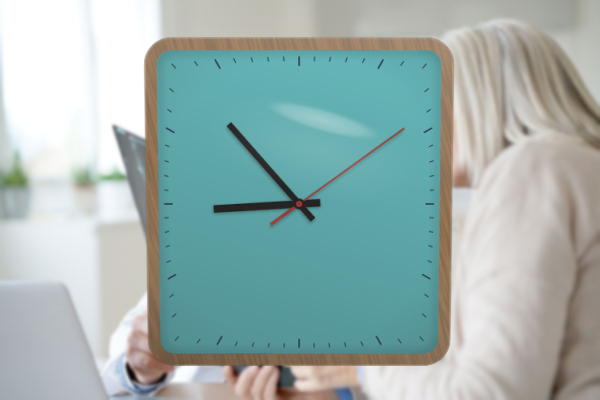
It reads 8:53:09
